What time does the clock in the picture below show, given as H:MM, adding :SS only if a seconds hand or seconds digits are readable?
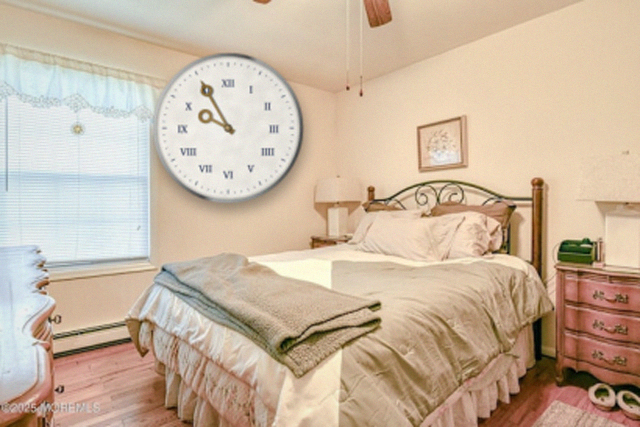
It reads 9:55
